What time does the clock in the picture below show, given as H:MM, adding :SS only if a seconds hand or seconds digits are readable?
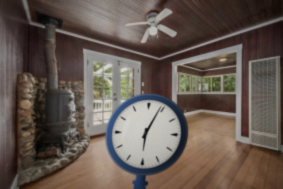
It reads 6:04
